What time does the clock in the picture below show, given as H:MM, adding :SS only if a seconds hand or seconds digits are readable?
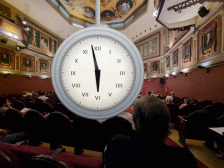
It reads 5:58
